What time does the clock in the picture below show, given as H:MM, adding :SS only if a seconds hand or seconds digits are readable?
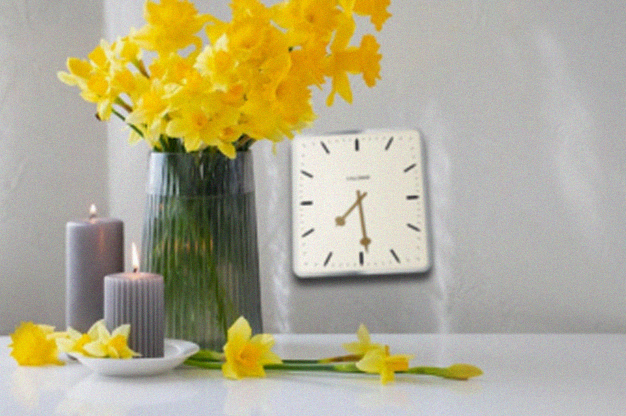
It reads 7:29
